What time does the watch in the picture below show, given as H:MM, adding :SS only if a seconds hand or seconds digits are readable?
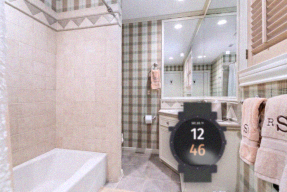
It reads 12:46
